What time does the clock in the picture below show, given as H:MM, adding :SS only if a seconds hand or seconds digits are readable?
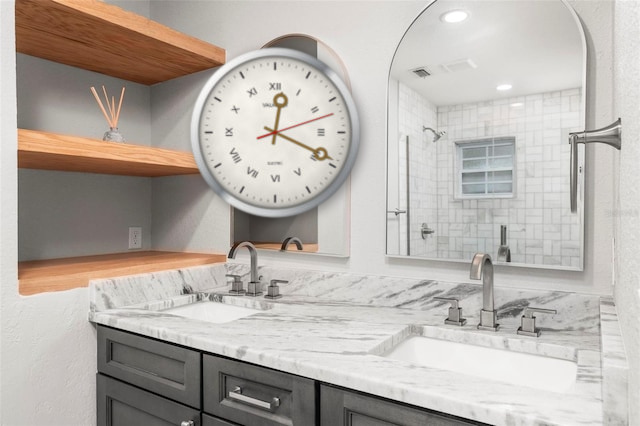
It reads 12:19:12
